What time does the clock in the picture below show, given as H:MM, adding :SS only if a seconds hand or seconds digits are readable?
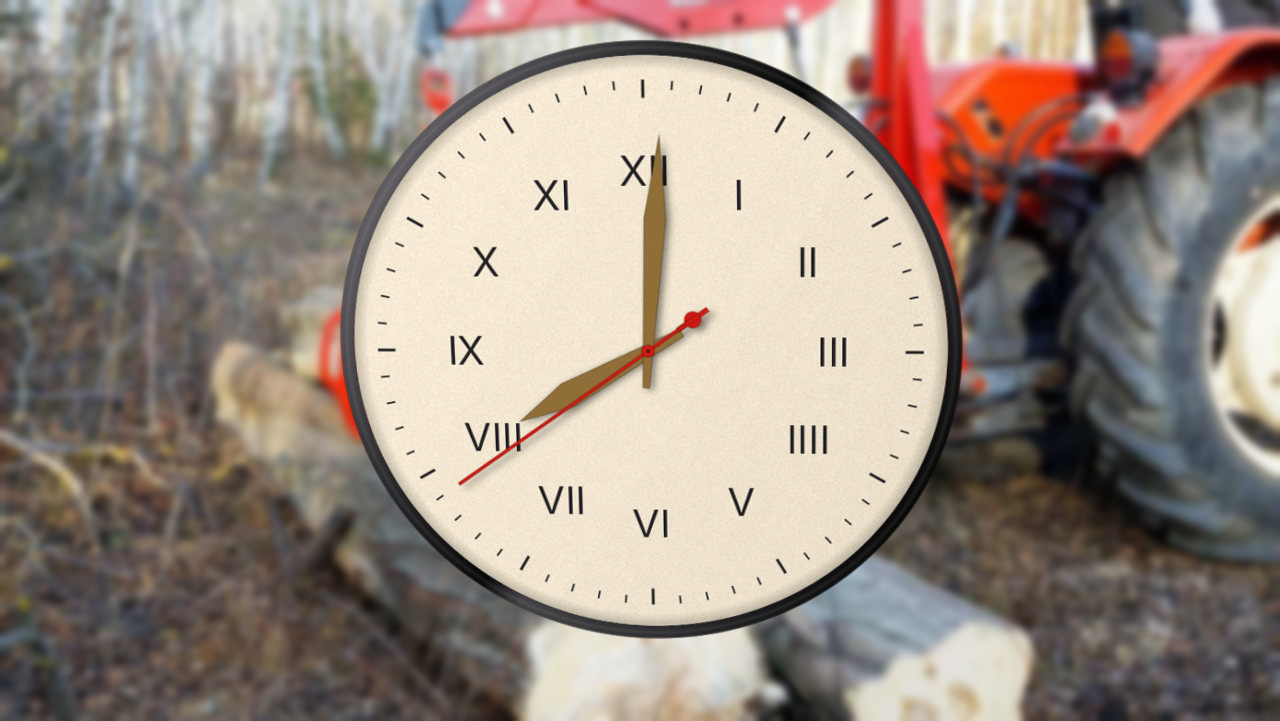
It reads 8:00:39
